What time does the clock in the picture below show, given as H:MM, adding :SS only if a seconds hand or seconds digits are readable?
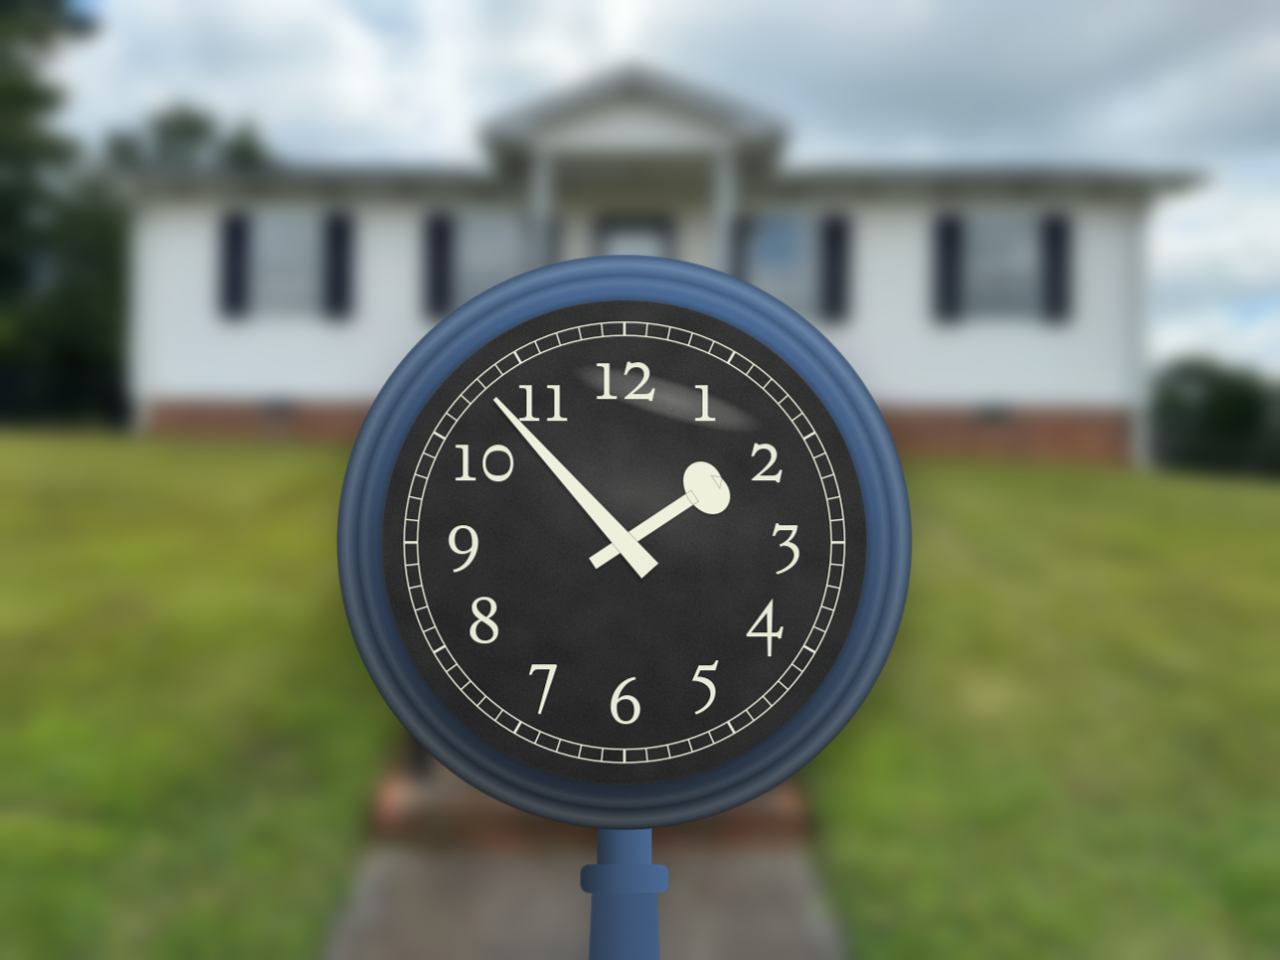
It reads 1:53
